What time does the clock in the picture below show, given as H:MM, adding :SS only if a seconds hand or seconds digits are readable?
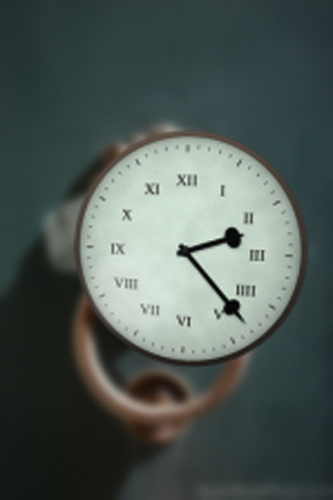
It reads 2:23
